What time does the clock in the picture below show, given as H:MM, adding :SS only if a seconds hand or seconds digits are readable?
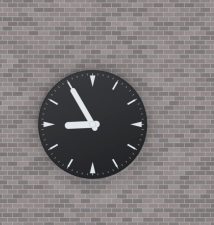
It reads 8:55
